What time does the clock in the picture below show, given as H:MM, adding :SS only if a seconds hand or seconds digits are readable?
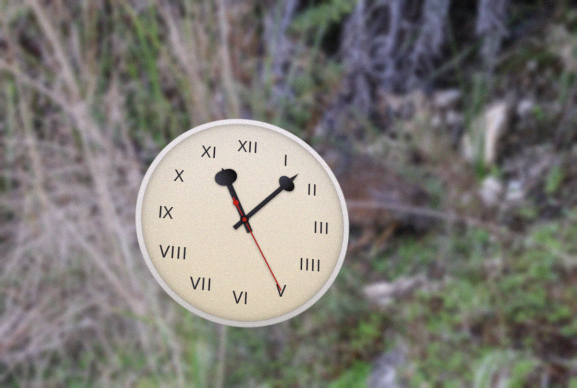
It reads 11:07:25
